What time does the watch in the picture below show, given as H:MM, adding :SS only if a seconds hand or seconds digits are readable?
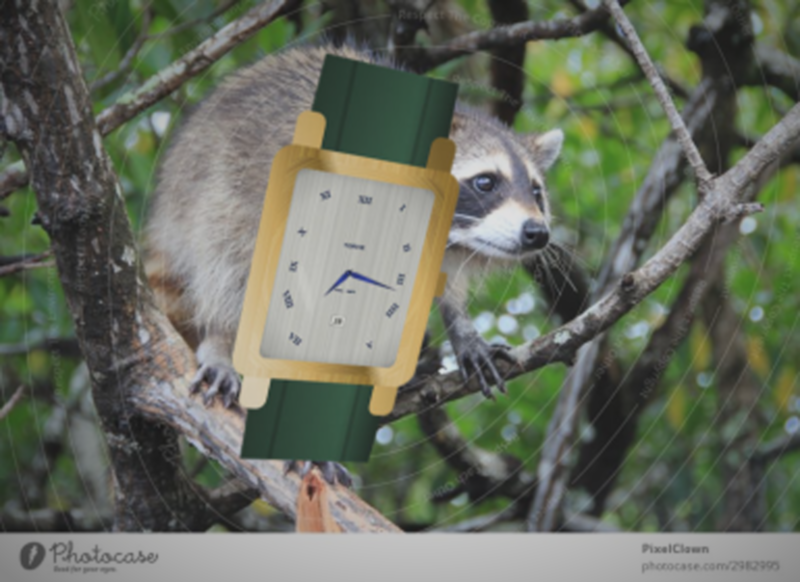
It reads 7:17
